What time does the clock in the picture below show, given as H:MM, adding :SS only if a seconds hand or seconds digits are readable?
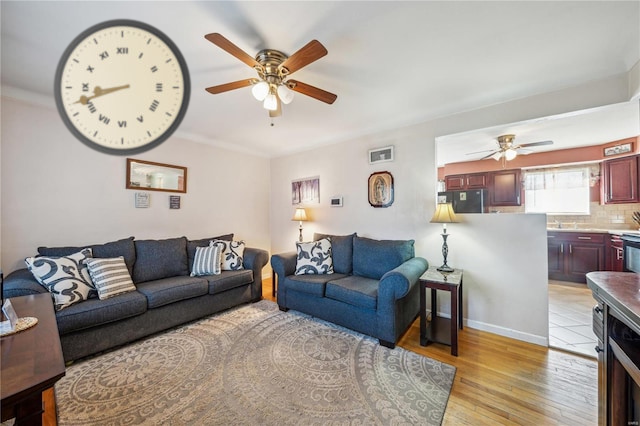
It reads 8:42
